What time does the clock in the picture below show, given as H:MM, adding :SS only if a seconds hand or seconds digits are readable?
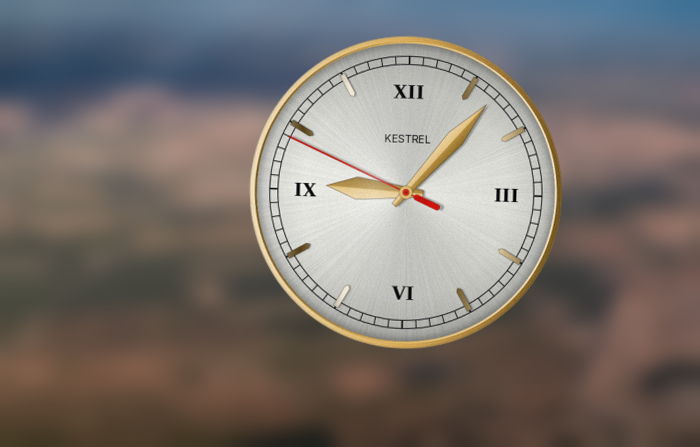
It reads 9:06:49
